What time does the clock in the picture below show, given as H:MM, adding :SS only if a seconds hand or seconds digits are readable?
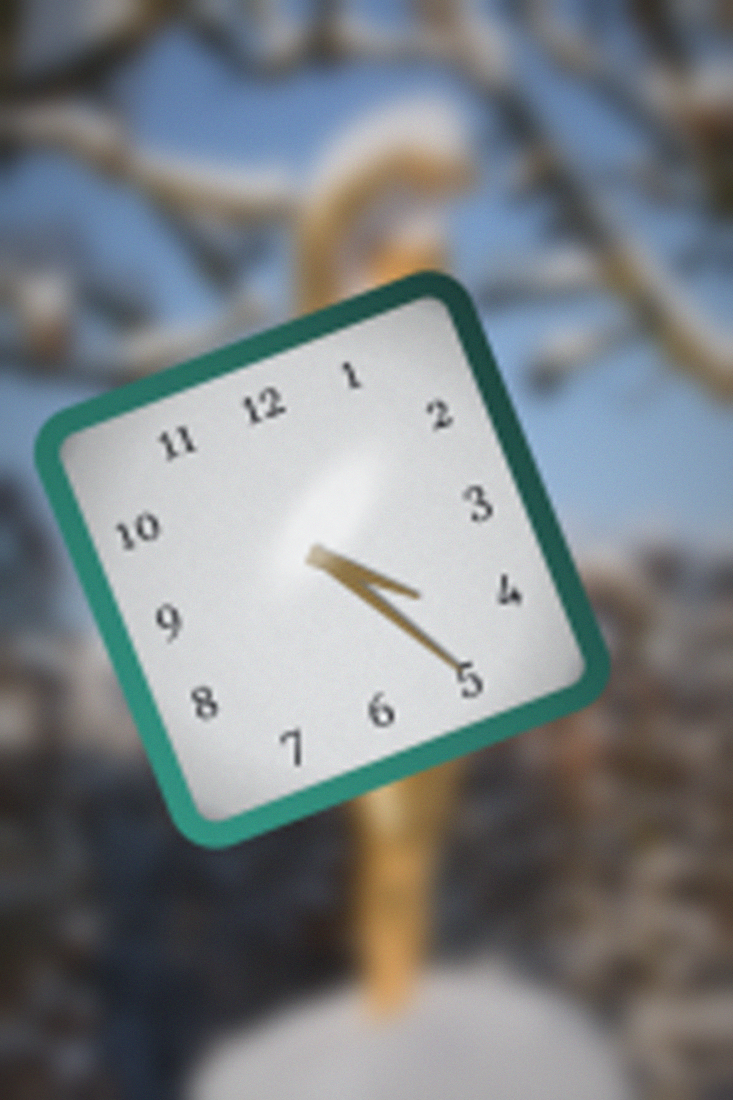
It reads 4:25
